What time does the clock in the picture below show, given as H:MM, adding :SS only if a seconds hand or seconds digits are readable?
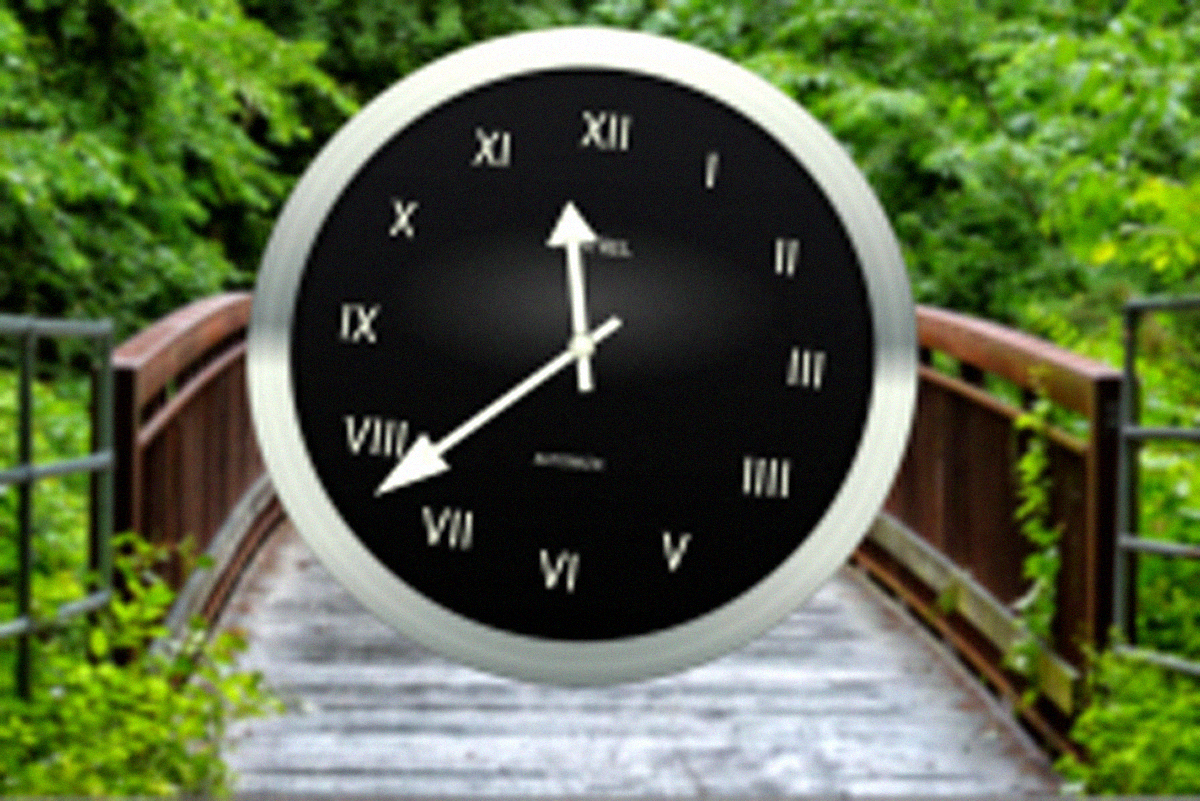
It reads 11:38
